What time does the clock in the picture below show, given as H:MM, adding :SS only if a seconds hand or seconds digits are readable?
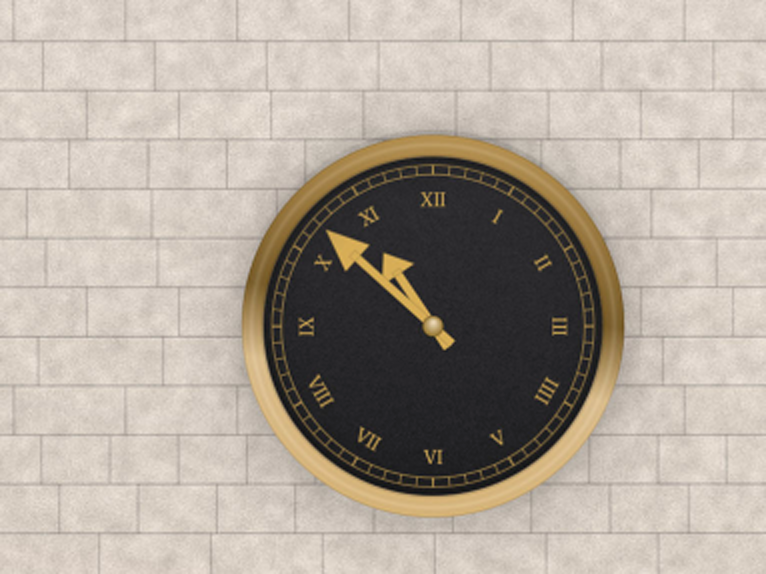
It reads 10:52
